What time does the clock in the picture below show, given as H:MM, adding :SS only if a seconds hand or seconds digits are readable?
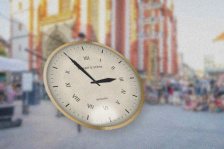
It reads 2:55
